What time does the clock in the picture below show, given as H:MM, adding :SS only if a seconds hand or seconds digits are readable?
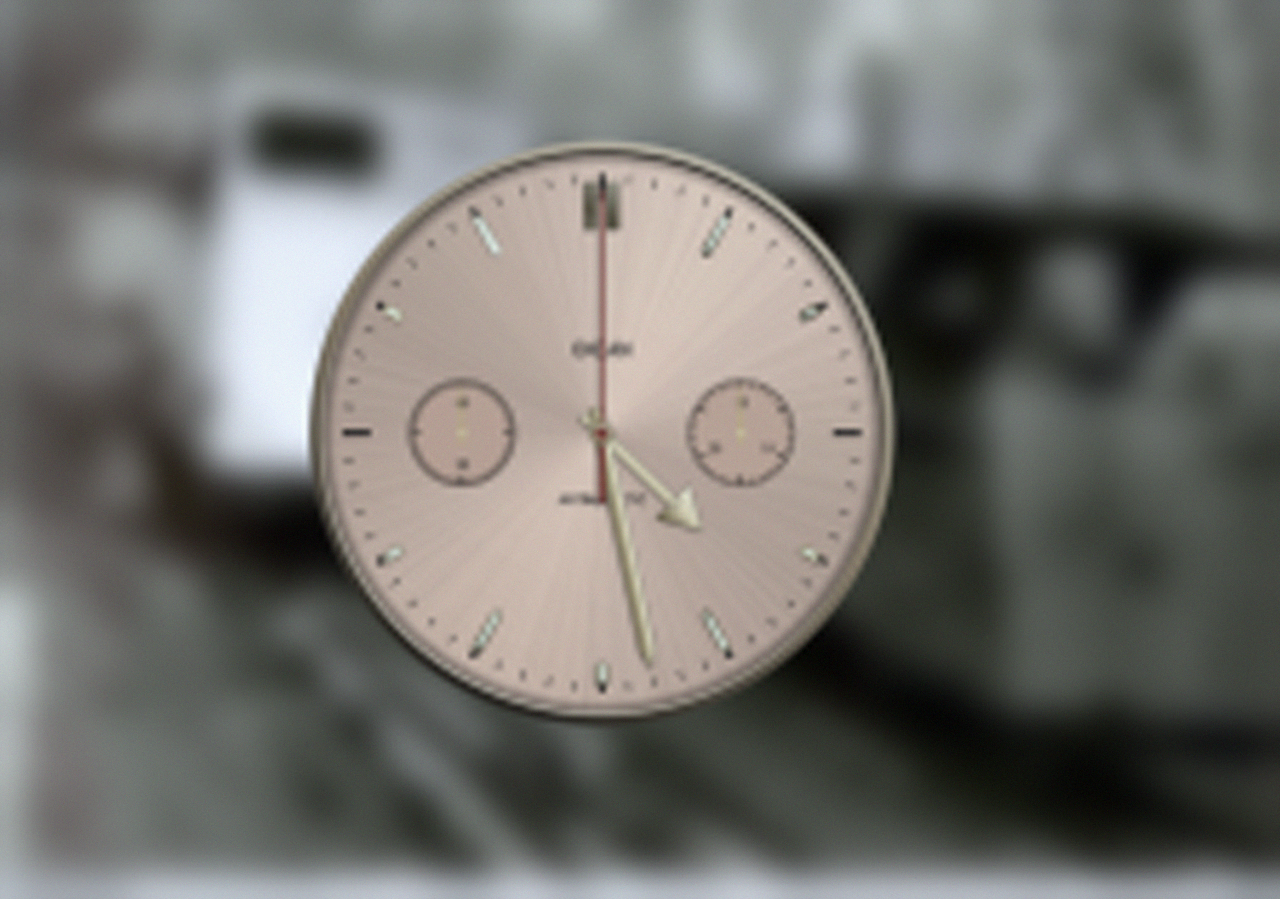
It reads 4:28
